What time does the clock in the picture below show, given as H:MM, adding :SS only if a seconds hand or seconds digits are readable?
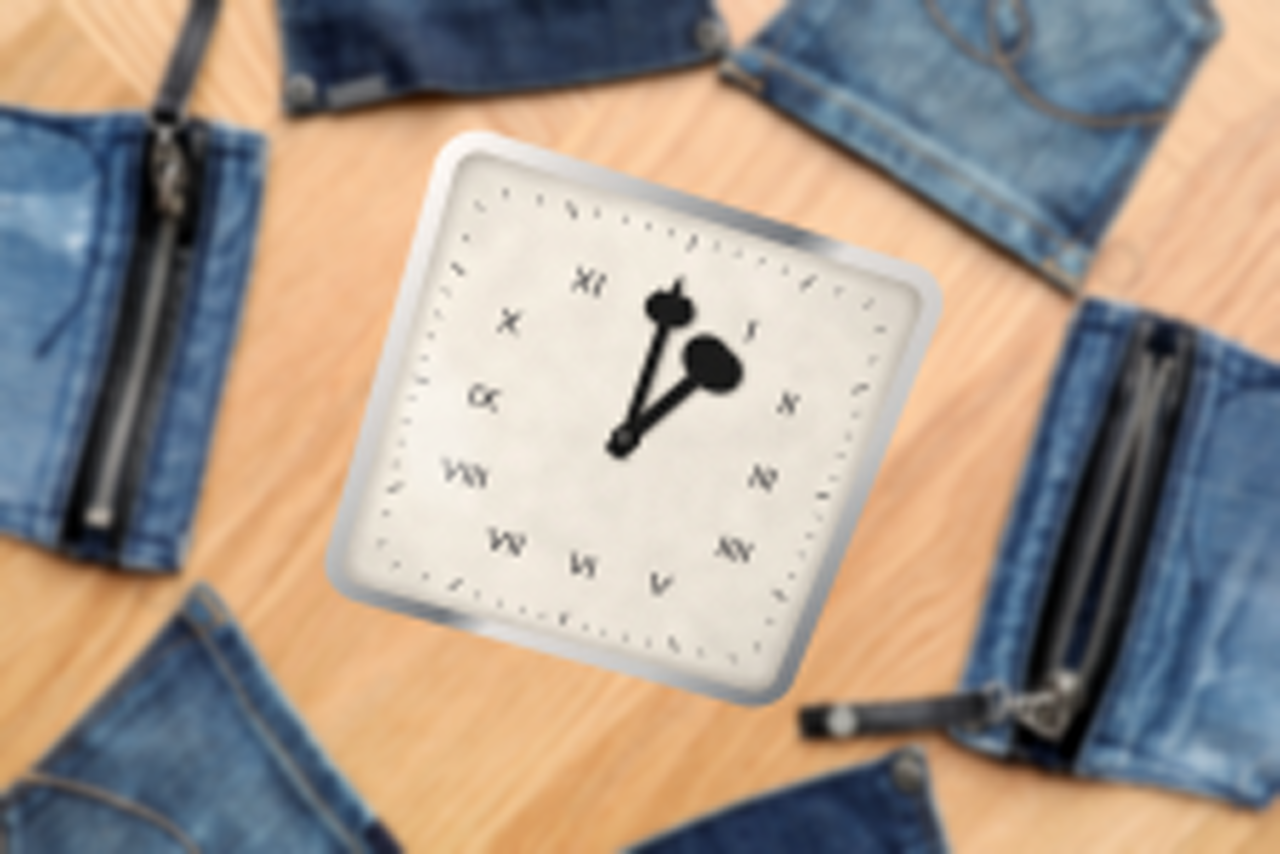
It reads 1:00
